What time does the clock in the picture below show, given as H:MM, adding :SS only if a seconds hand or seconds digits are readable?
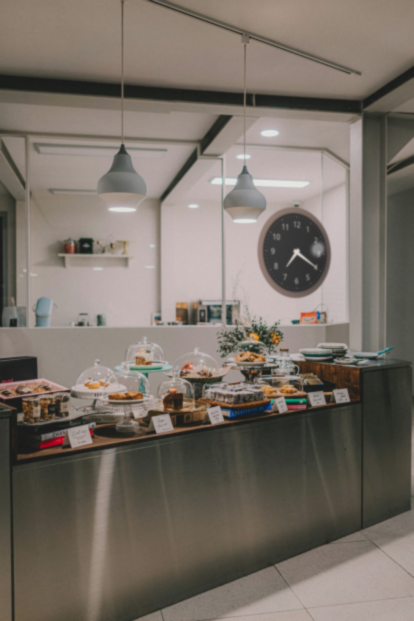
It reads 7:20
